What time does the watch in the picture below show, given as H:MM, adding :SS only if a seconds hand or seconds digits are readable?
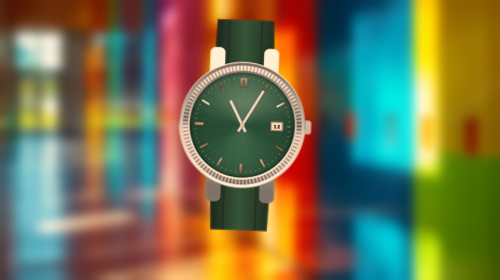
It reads 11:05
